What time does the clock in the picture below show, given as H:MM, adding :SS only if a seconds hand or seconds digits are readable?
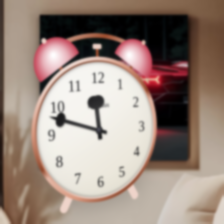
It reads 11:48
